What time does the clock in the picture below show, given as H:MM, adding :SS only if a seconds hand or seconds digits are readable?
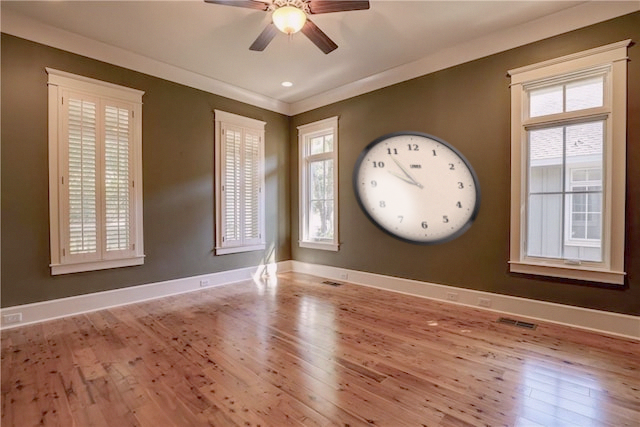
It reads 9:54
